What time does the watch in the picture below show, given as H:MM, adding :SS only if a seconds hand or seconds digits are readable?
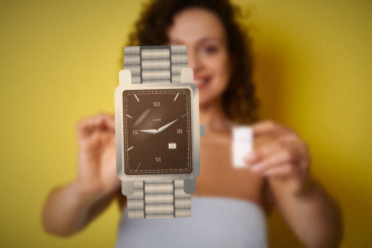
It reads 9:10
